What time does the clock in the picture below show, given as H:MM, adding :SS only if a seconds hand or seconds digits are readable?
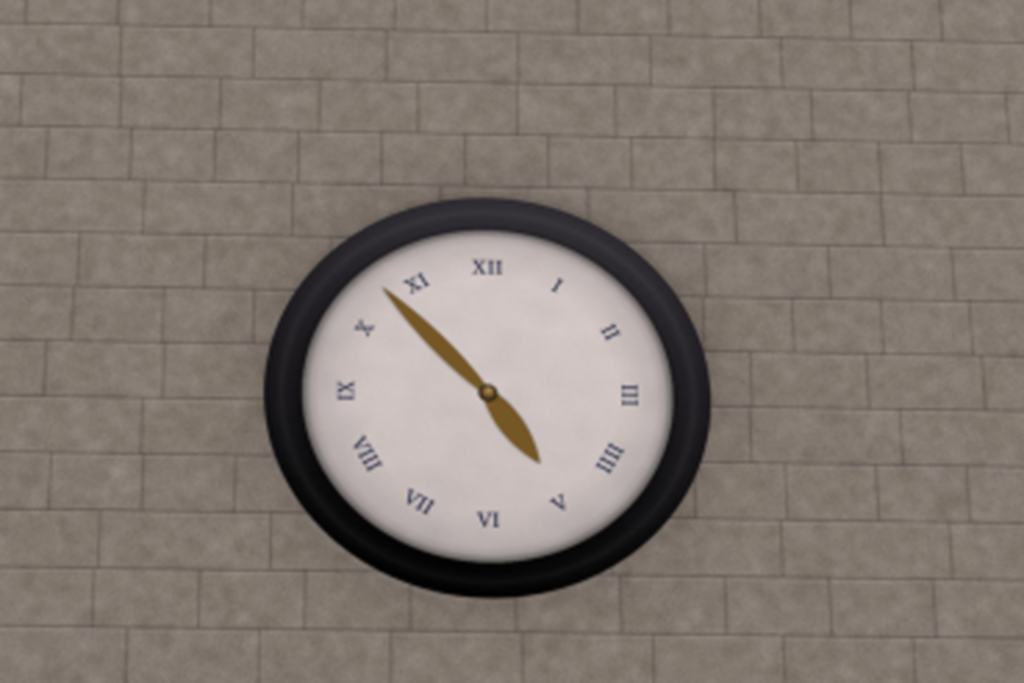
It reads 4:53
